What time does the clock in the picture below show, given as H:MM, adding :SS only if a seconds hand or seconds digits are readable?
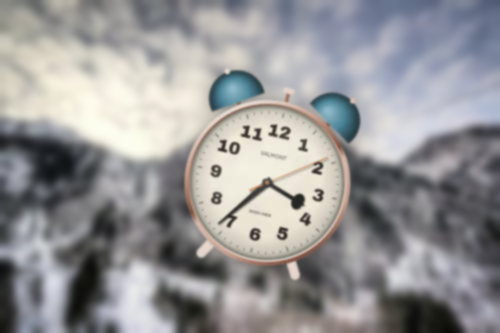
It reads 3:36:09
